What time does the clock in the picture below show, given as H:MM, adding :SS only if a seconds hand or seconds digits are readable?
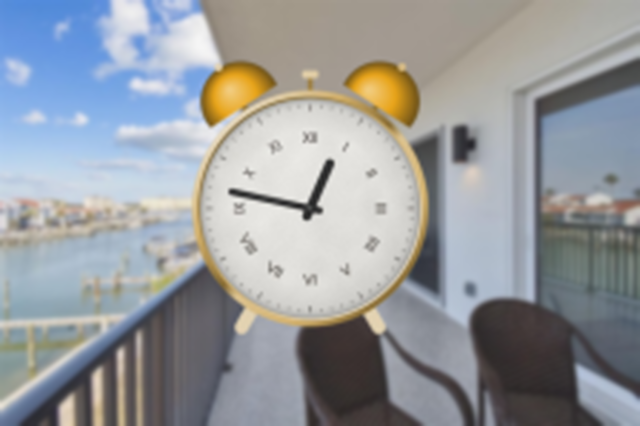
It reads 12:47
